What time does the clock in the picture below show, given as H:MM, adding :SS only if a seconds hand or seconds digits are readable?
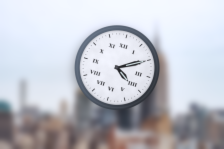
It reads 4:10
